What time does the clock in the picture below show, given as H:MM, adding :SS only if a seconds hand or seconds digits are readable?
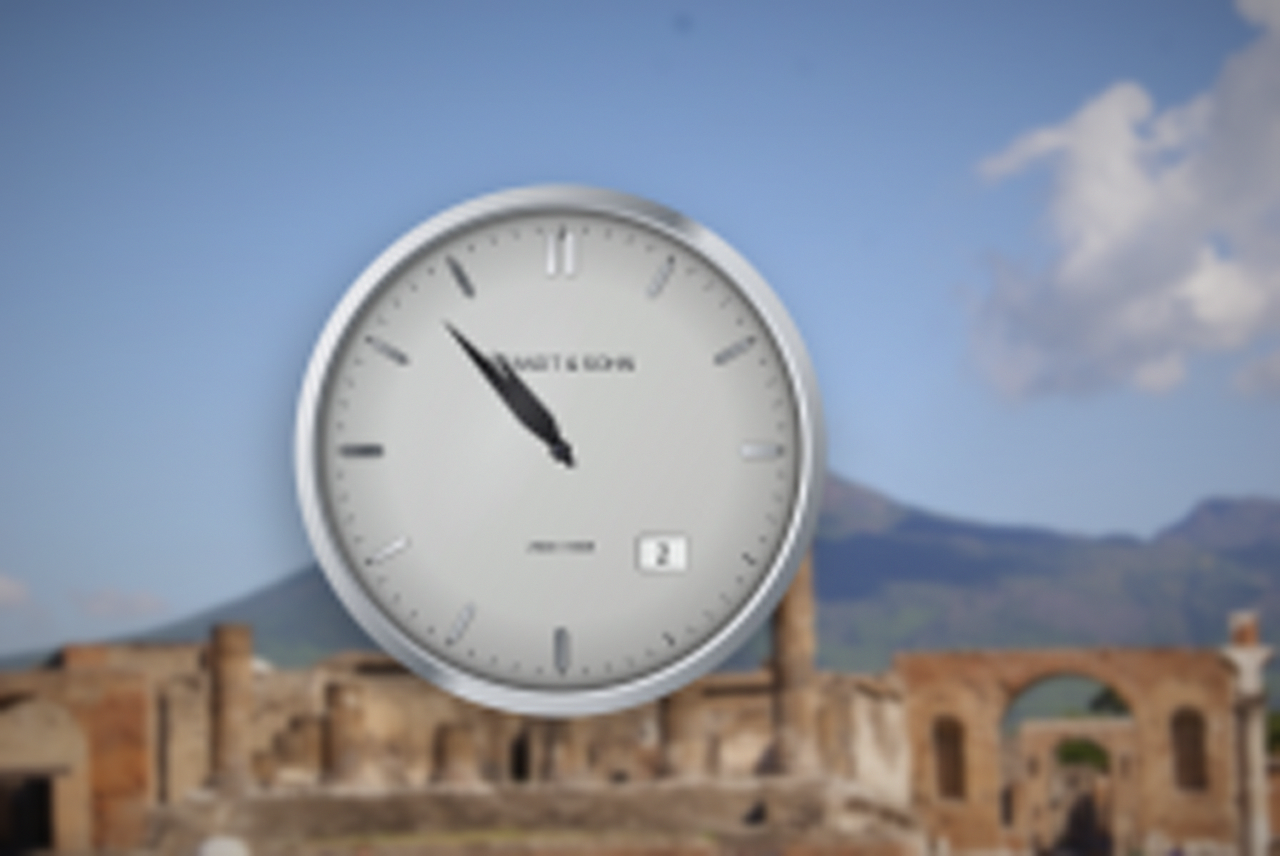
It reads 10:53
